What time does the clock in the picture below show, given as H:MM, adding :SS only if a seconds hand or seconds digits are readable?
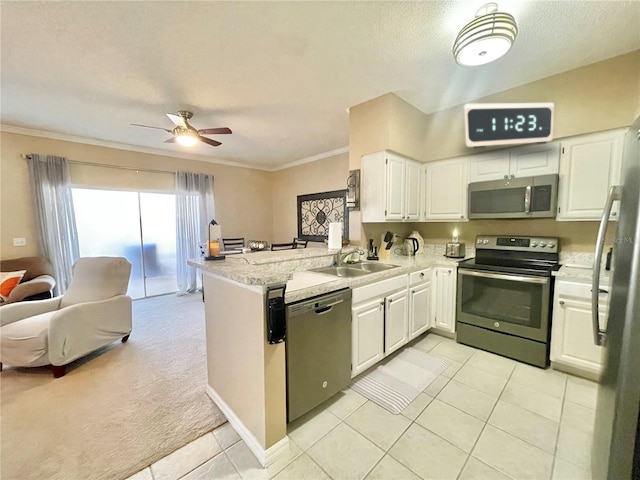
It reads 11:23
